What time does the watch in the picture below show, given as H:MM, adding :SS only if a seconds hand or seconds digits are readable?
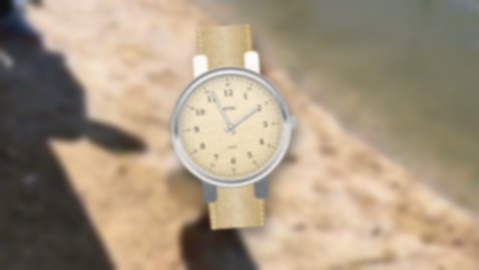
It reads 1:56
